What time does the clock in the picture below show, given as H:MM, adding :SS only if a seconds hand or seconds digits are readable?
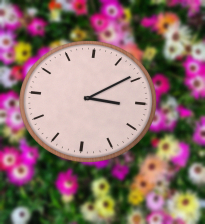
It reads 3:09
